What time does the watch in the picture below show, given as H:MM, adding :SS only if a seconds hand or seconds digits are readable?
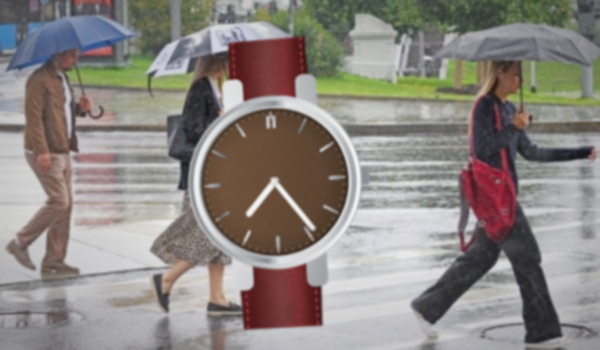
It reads 7:24
